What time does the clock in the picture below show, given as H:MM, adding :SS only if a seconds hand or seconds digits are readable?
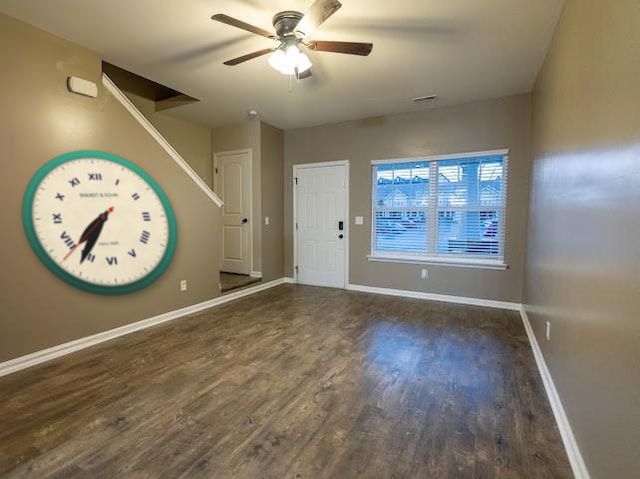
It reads 7:35:38
